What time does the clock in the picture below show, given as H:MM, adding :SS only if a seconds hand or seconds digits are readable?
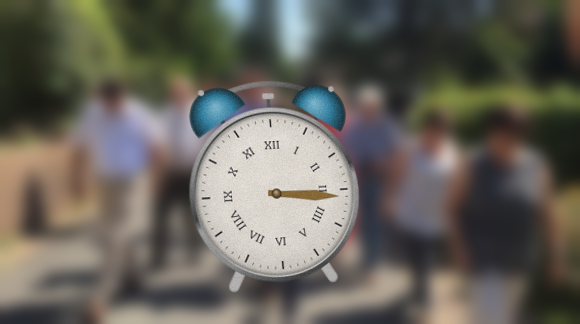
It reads 3:16
